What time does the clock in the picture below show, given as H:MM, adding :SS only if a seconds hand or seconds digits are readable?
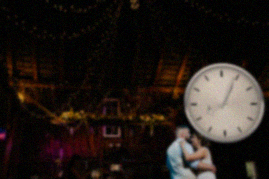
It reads 8:04
